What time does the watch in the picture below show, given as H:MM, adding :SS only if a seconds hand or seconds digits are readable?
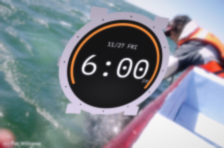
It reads 6:00
